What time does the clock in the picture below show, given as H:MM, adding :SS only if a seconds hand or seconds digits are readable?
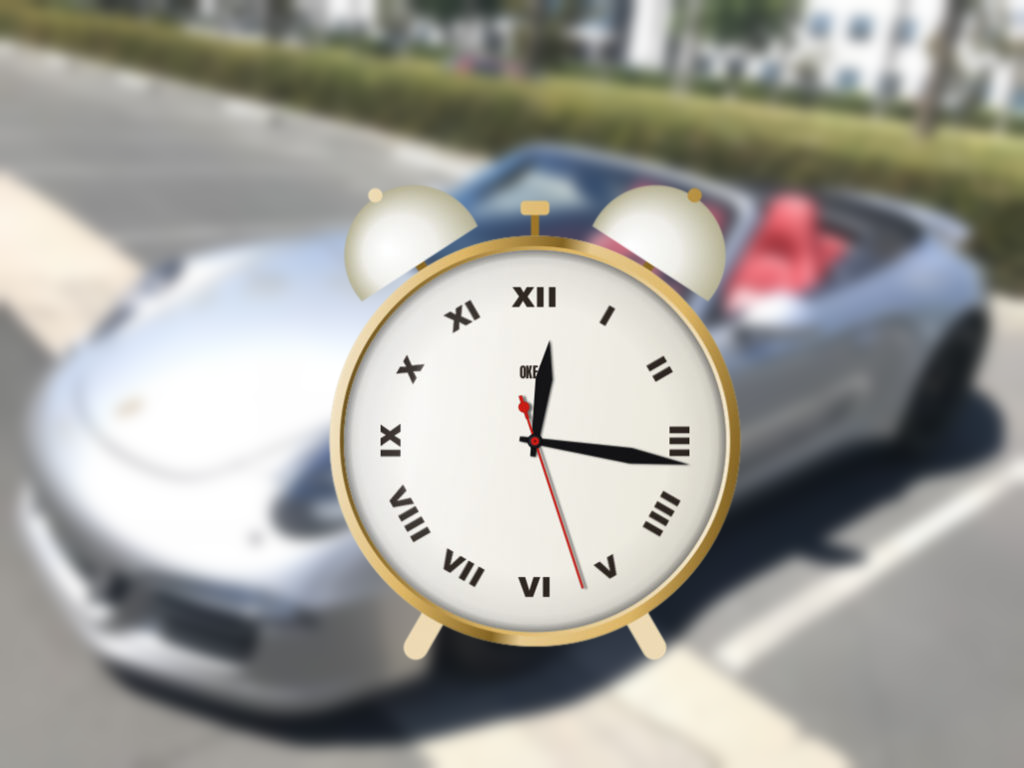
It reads 12:16:27
